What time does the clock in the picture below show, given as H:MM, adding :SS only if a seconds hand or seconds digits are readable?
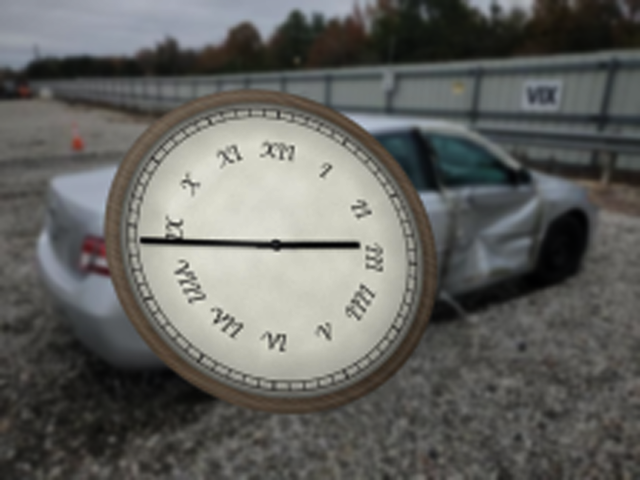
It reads 2:44
